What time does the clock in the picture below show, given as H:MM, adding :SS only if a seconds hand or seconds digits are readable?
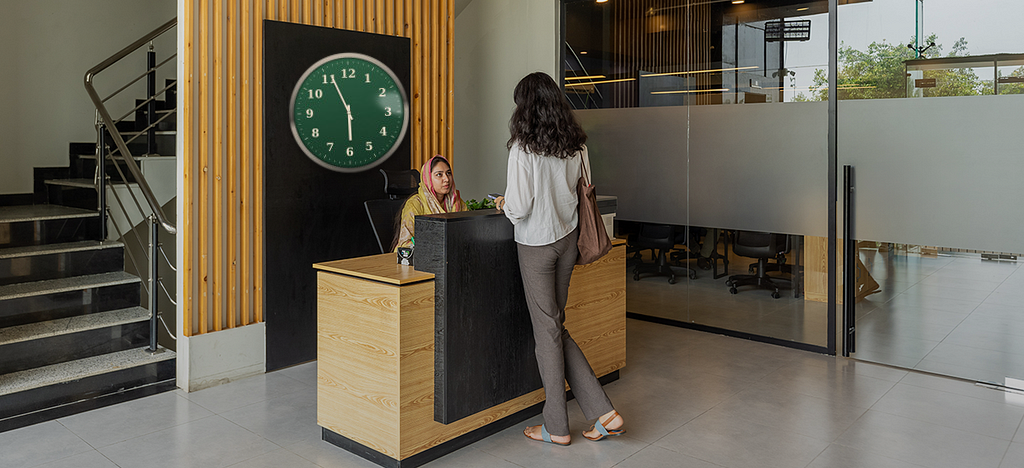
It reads 5:56
